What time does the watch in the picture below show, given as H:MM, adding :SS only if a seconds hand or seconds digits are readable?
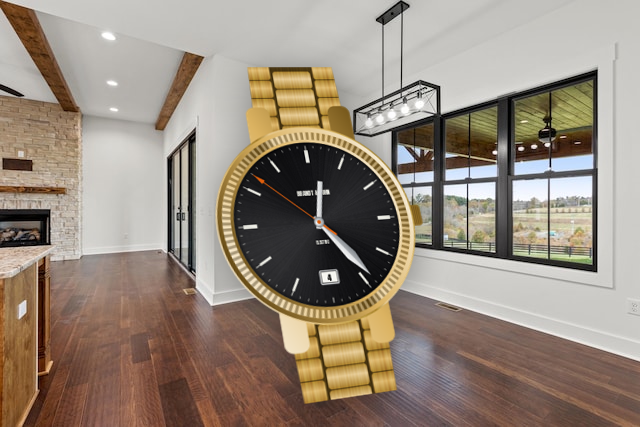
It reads 12:23:52
